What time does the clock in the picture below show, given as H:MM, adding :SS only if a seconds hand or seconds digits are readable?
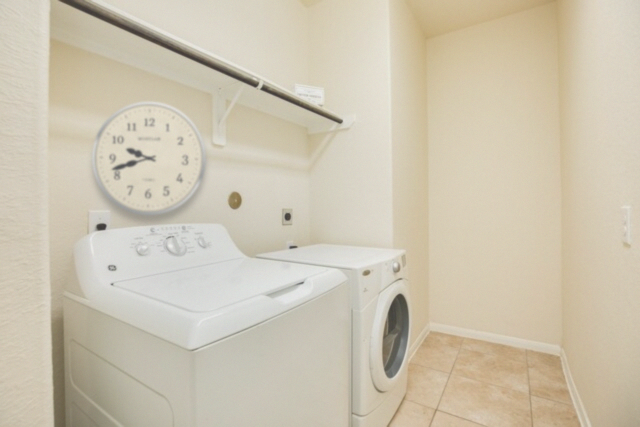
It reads 9:42
